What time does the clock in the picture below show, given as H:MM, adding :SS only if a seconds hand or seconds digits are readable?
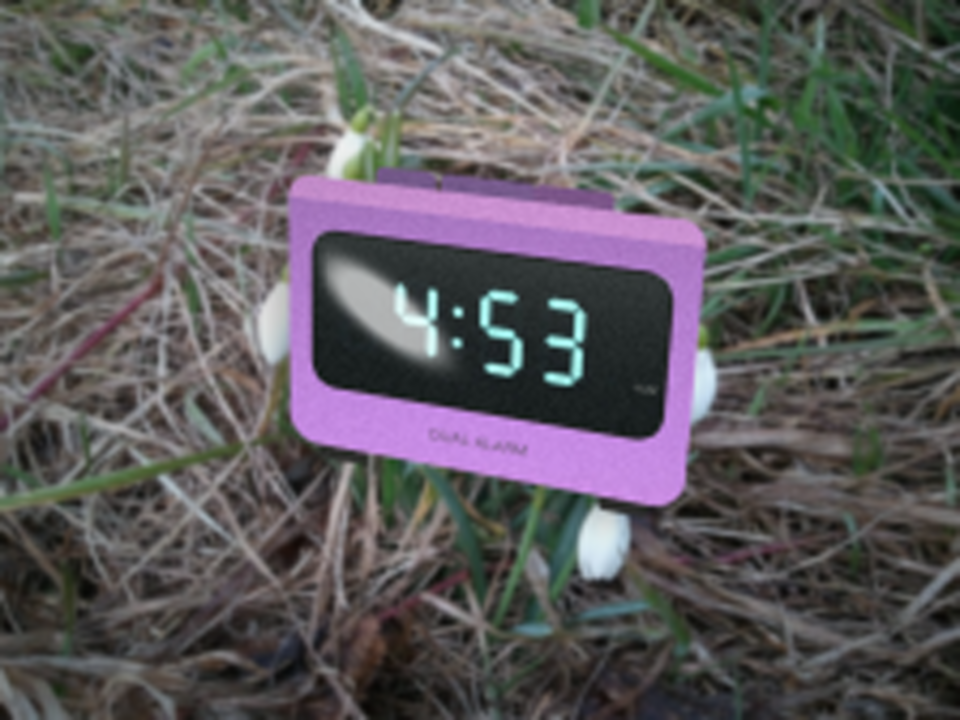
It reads 4:53
